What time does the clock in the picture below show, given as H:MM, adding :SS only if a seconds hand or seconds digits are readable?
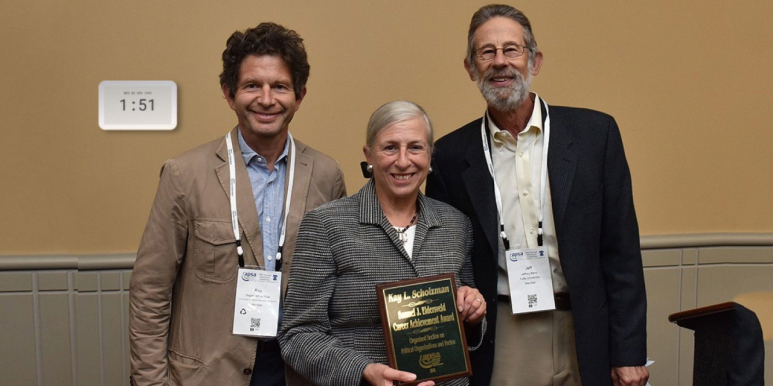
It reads 1:51
